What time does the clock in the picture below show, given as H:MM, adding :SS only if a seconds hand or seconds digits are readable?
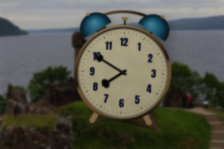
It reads 7:50
